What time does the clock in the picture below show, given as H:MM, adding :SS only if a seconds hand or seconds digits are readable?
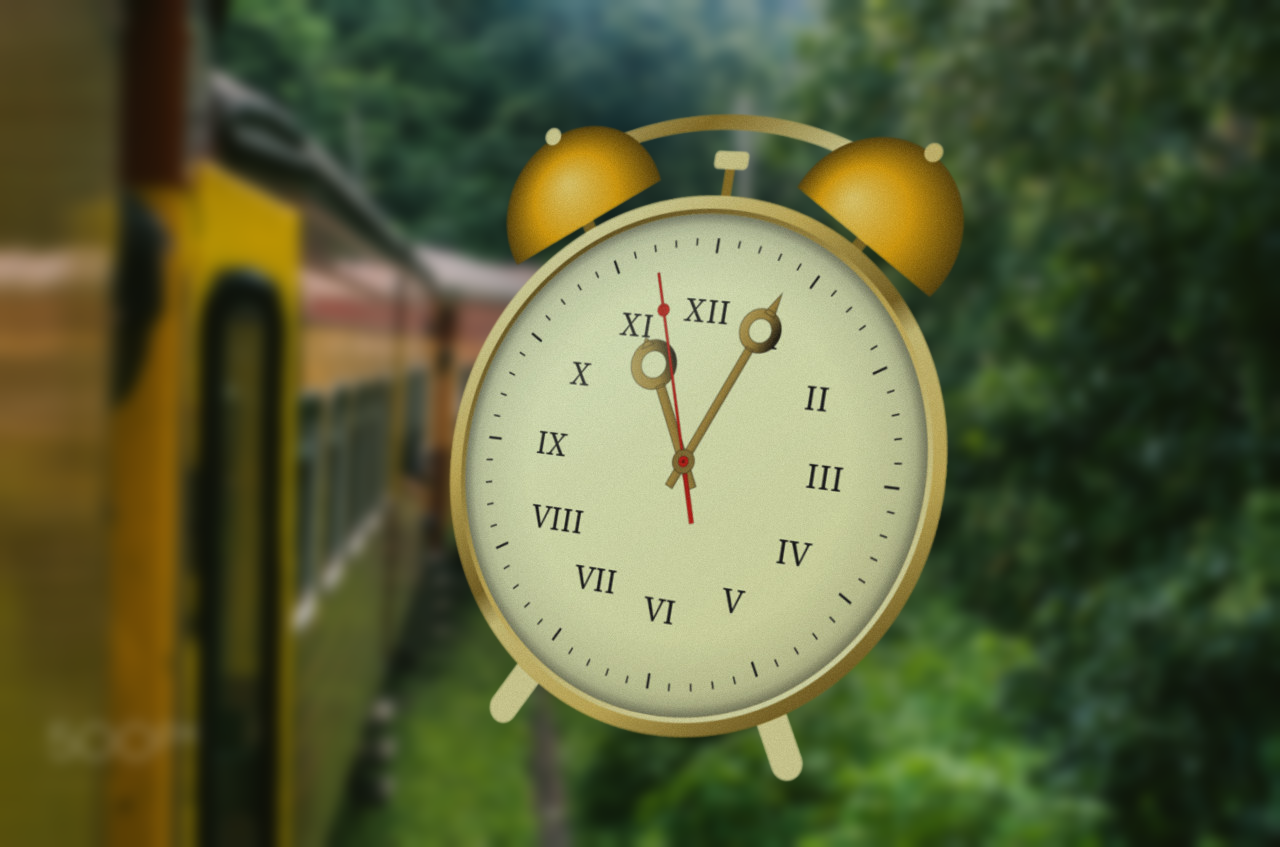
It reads 11:03:57
